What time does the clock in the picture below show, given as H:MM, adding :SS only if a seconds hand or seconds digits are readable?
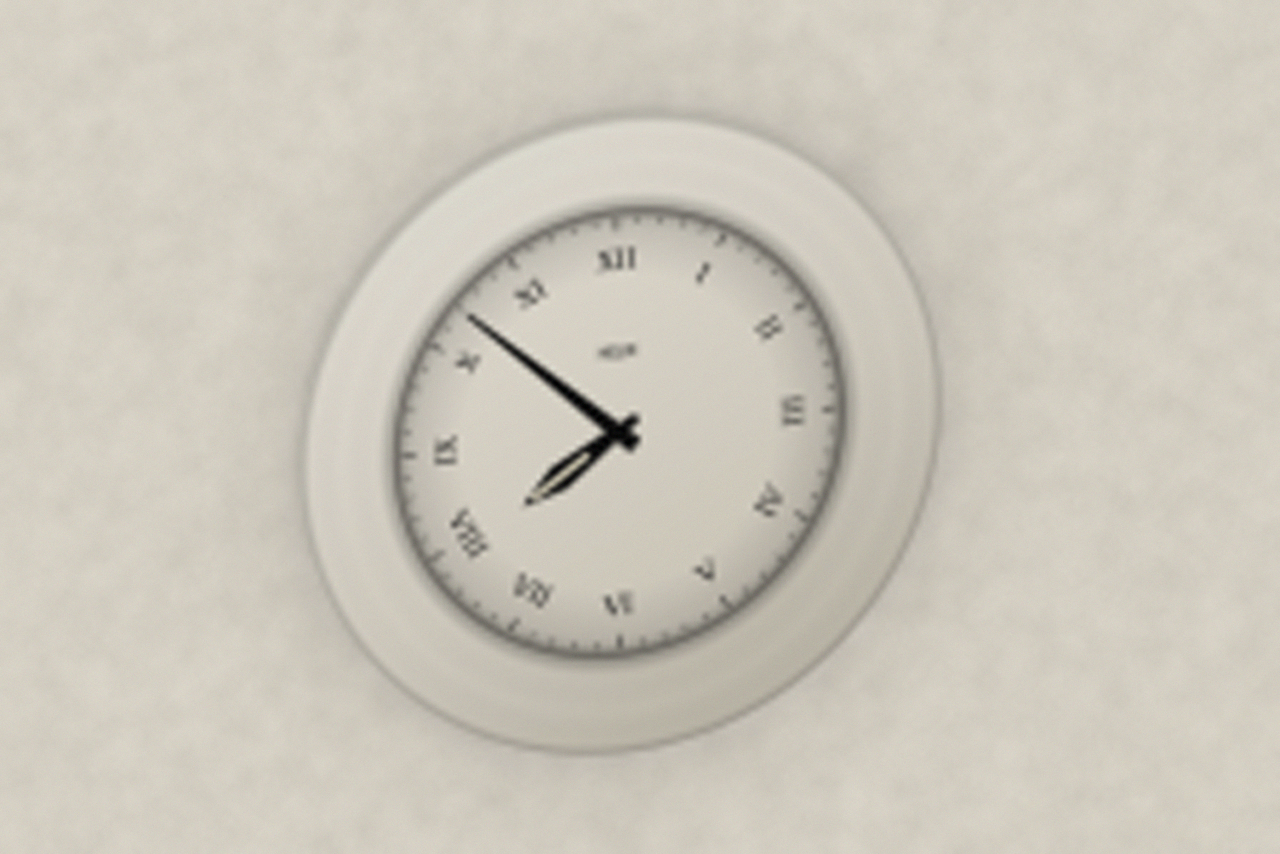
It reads 7:52
